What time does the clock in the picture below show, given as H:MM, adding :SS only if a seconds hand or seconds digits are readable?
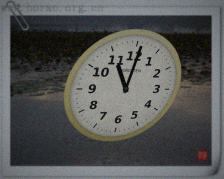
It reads 11:01
